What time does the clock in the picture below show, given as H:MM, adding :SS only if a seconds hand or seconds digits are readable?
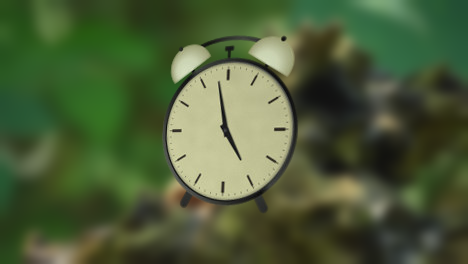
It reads 4:58
